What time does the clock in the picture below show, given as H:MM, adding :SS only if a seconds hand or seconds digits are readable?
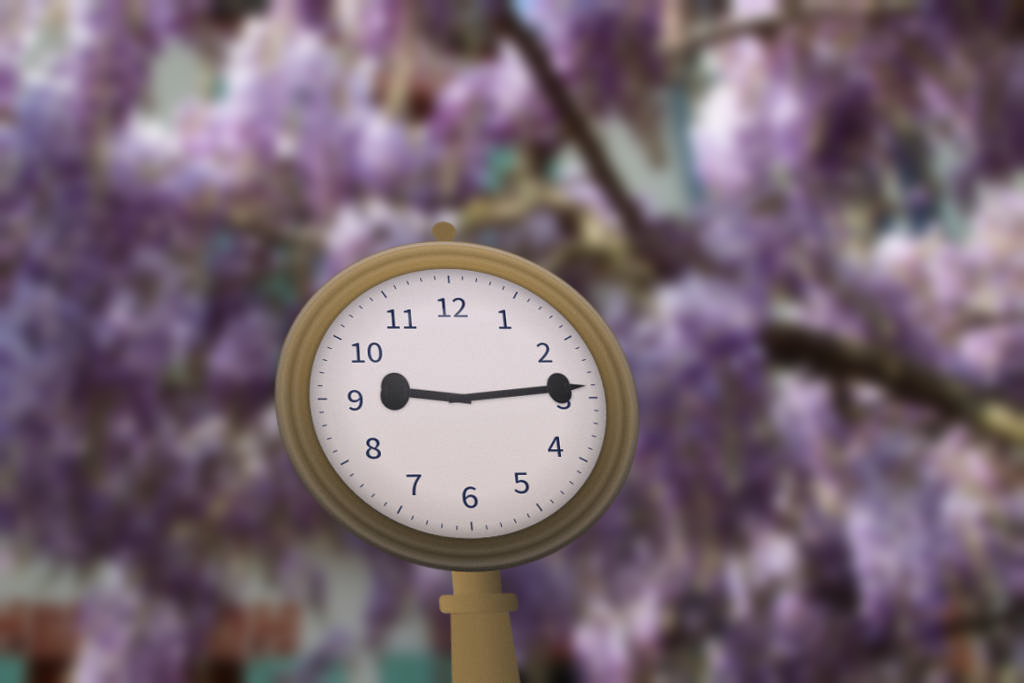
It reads 9:14
